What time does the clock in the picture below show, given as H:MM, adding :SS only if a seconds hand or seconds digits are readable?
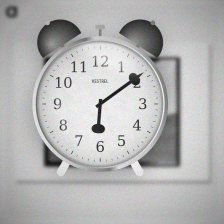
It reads 6:09
